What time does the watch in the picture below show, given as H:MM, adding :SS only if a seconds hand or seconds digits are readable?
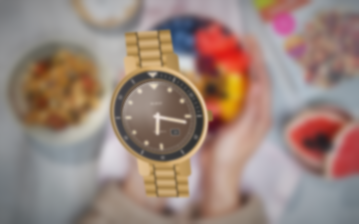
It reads 6:17
